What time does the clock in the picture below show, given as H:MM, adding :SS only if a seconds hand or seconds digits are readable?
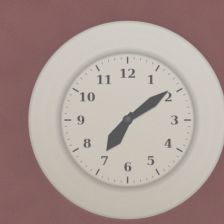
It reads 7:09
